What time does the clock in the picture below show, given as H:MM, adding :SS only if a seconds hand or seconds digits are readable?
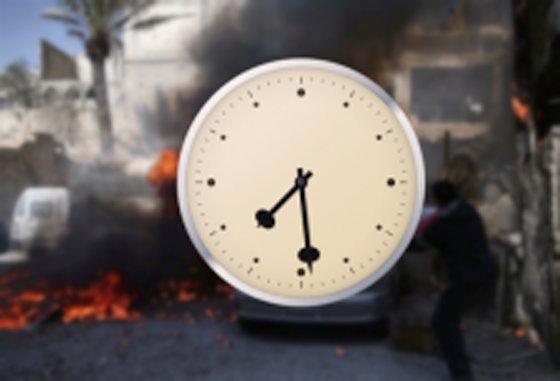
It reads 7:29
